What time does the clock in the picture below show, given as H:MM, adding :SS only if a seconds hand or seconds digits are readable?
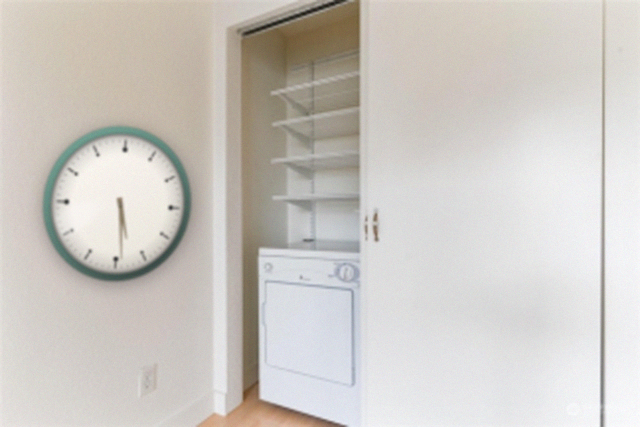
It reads 5:29
